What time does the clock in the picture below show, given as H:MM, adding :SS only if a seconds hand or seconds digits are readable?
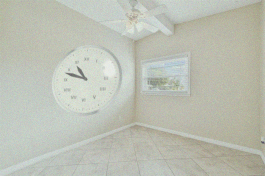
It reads 10:48
